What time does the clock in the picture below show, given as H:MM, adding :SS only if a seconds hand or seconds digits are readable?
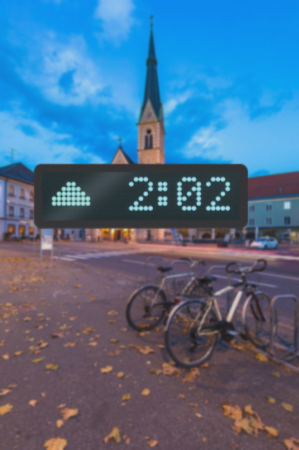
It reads 2:02
